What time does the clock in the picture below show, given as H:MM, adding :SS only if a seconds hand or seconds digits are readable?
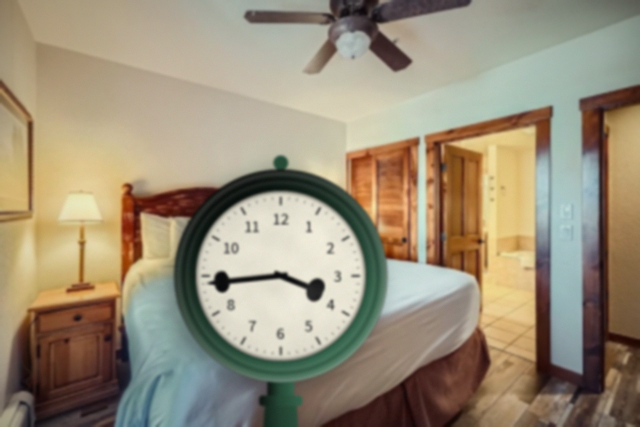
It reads 3:44
